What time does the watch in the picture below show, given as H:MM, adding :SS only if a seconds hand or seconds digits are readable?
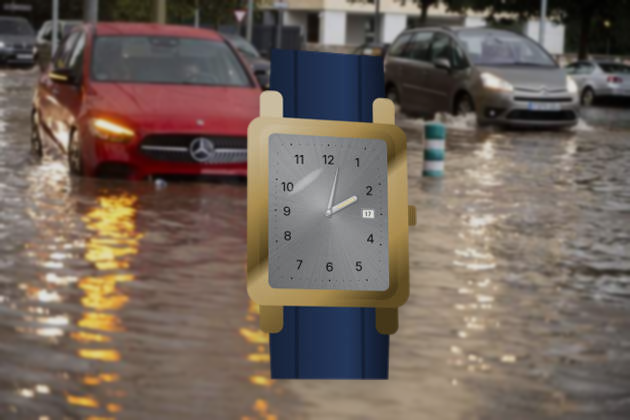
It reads 2:02
